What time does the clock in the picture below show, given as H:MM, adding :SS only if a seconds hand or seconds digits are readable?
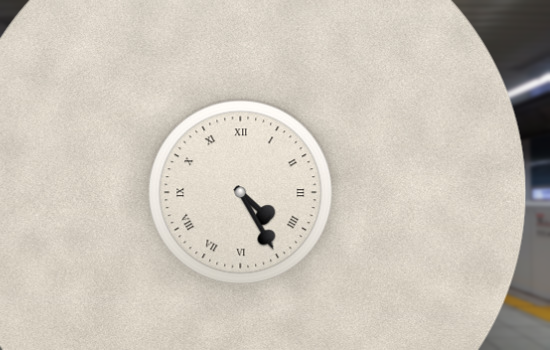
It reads 4:25
